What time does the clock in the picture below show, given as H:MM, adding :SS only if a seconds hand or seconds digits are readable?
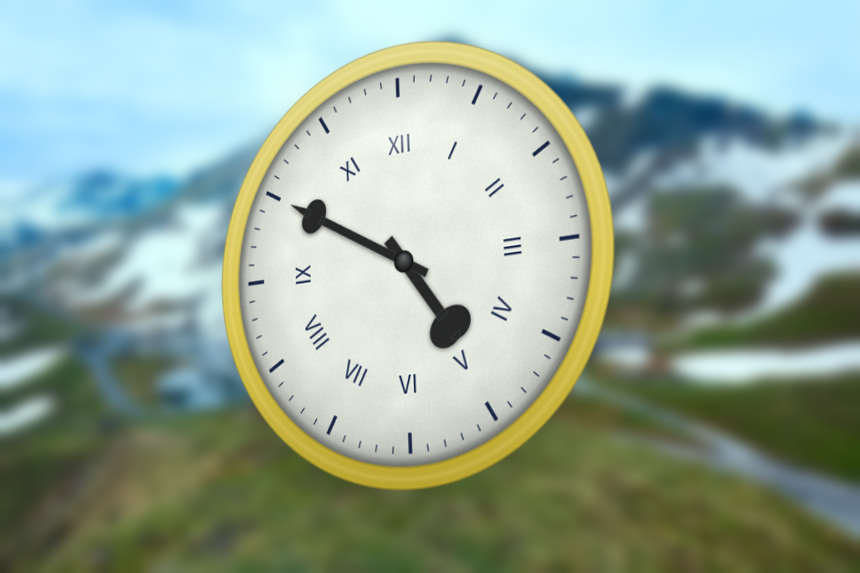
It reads 4:50
